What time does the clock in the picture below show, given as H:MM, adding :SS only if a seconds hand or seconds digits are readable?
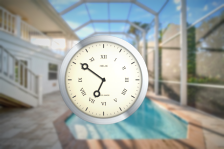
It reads 6:51
